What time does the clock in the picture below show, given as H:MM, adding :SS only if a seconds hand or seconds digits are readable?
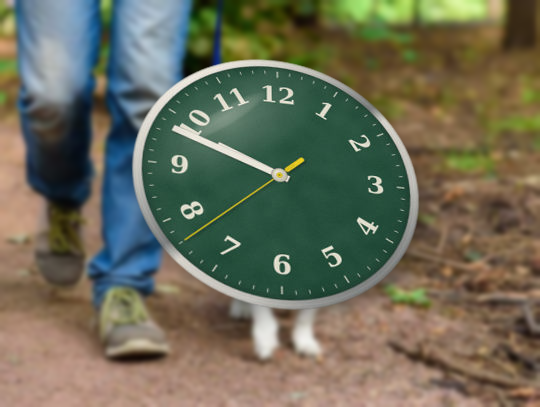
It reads 9:48:38
